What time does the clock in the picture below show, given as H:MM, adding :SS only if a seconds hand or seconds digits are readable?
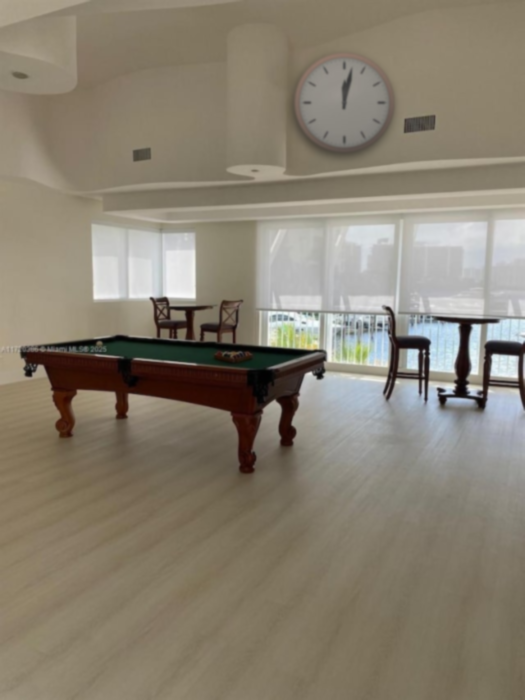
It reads 12:02
